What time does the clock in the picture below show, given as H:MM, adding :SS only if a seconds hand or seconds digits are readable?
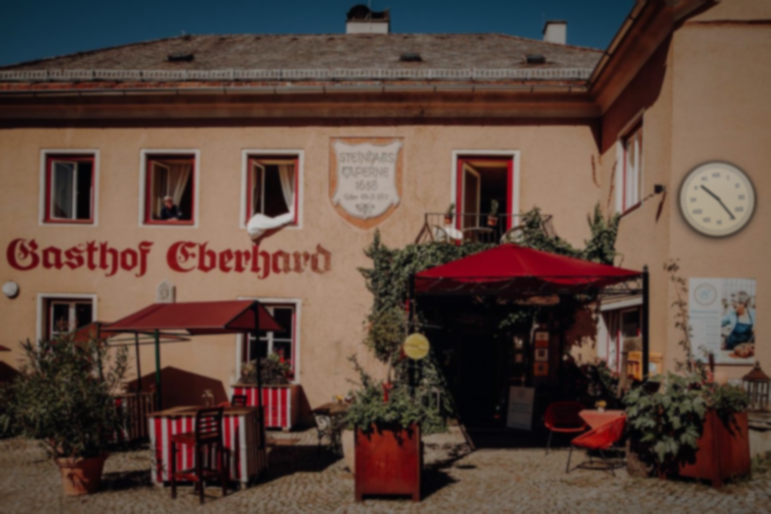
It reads 10:24
